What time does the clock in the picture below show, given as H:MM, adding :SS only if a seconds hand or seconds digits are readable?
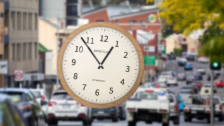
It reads 12:53
